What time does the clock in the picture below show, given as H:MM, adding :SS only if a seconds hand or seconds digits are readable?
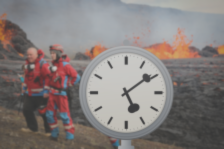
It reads 5:09
